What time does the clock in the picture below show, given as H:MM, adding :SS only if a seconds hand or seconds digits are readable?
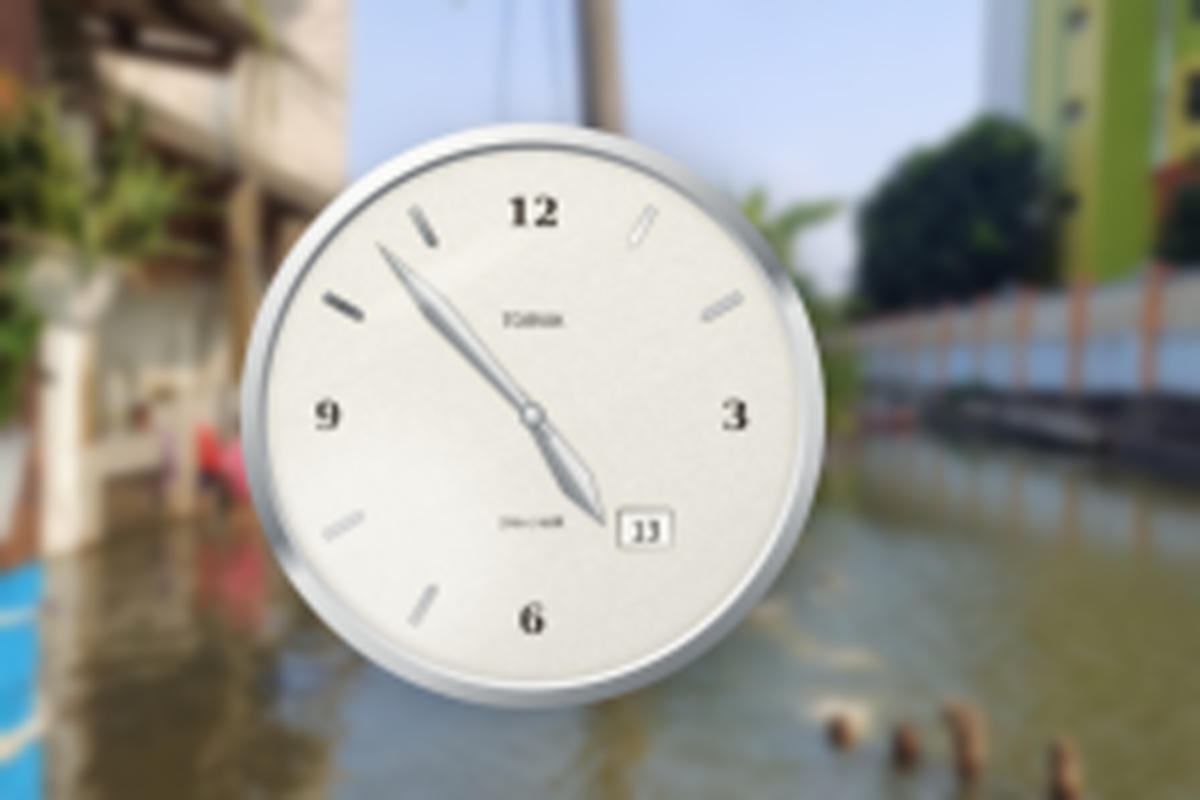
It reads 4:53
